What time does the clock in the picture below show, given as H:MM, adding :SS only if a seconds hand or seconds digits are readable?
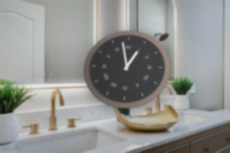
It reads 12:58
